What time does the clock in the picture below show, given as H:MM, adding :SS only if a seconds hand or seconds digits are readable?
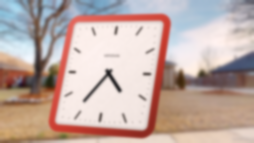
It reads 4:36
